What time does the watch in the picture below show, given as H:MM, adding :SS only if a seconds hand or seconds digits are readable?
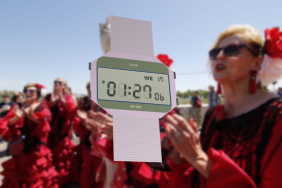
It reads 1:27:06
